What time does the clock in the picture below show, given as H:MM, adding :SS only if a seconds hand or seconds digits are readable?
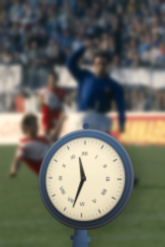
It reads 11:33
